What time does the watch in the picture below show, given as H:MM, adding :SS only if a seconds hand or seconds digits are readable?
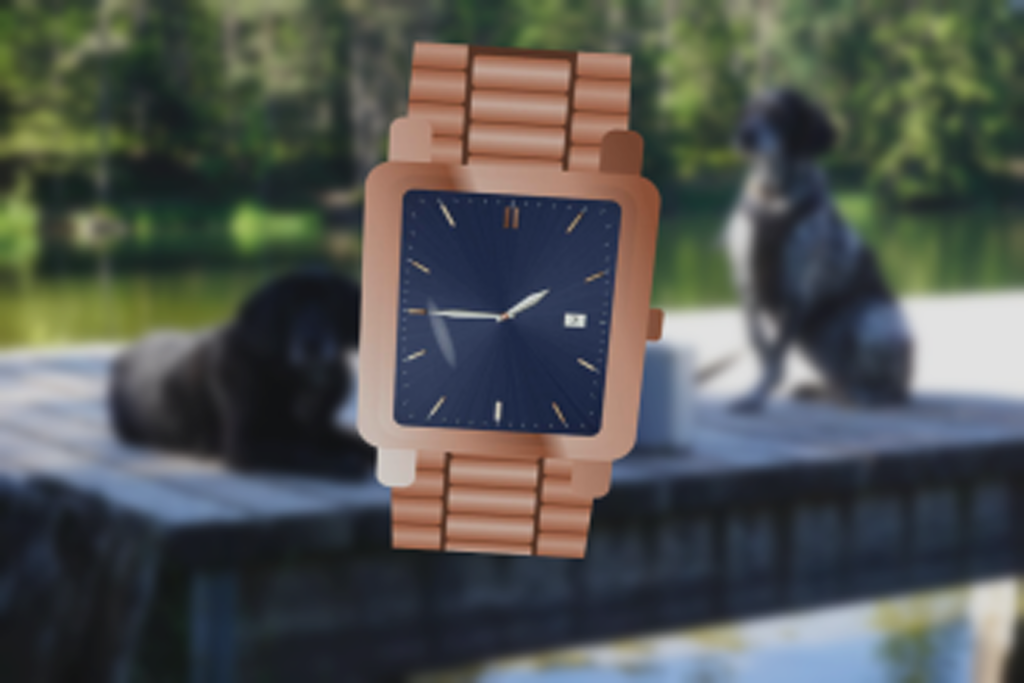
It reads 1:45
